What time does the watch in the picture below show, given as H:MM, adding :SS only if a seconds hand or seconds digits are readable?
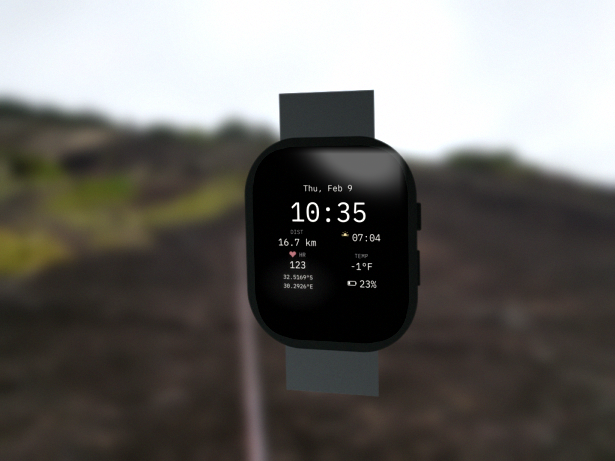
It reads 10:35
